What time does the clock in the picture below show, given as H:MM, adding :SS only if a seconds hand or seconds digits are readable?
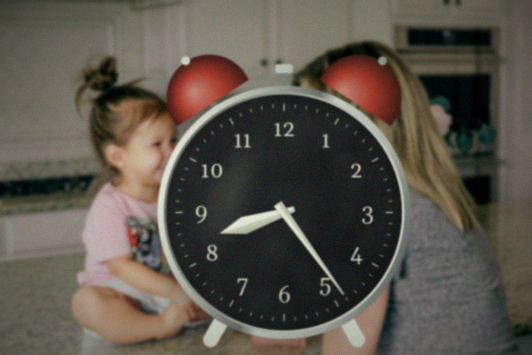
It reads 8:24
